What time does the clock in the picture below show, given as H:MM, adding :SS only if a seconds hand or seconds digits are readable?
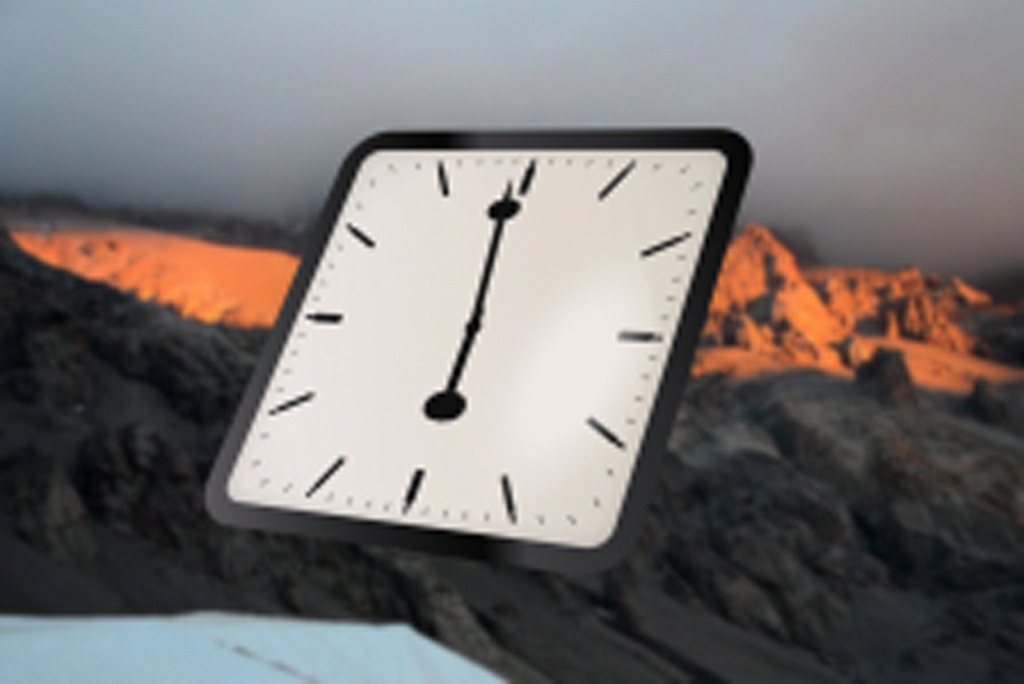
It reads 5:59
